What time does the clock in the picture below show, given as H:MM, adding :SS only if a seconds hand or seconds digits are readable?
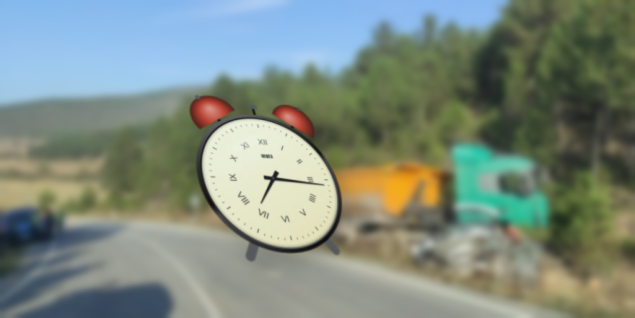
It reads 7:16
